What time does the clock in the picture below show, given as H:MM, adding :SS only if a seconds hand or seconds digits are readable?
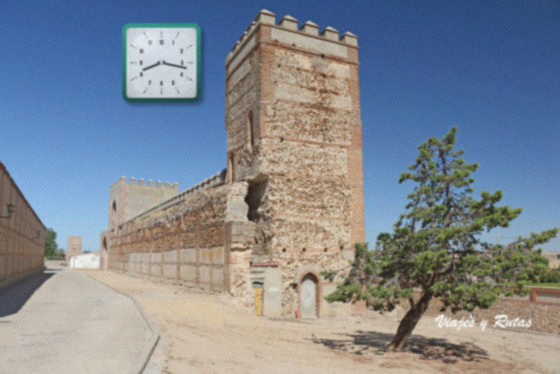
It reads 8:17
